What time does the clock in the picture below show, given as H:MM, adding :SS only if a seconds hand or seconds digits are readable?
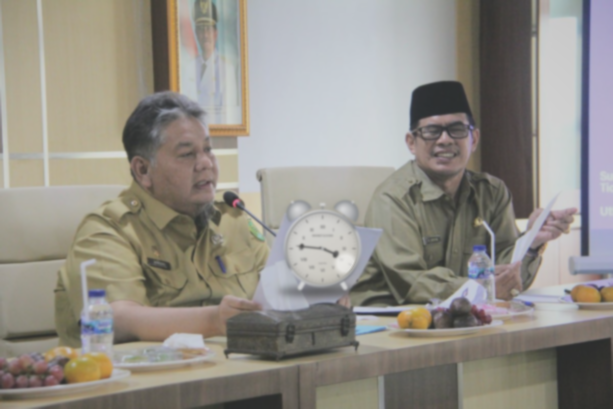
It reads 3:46
